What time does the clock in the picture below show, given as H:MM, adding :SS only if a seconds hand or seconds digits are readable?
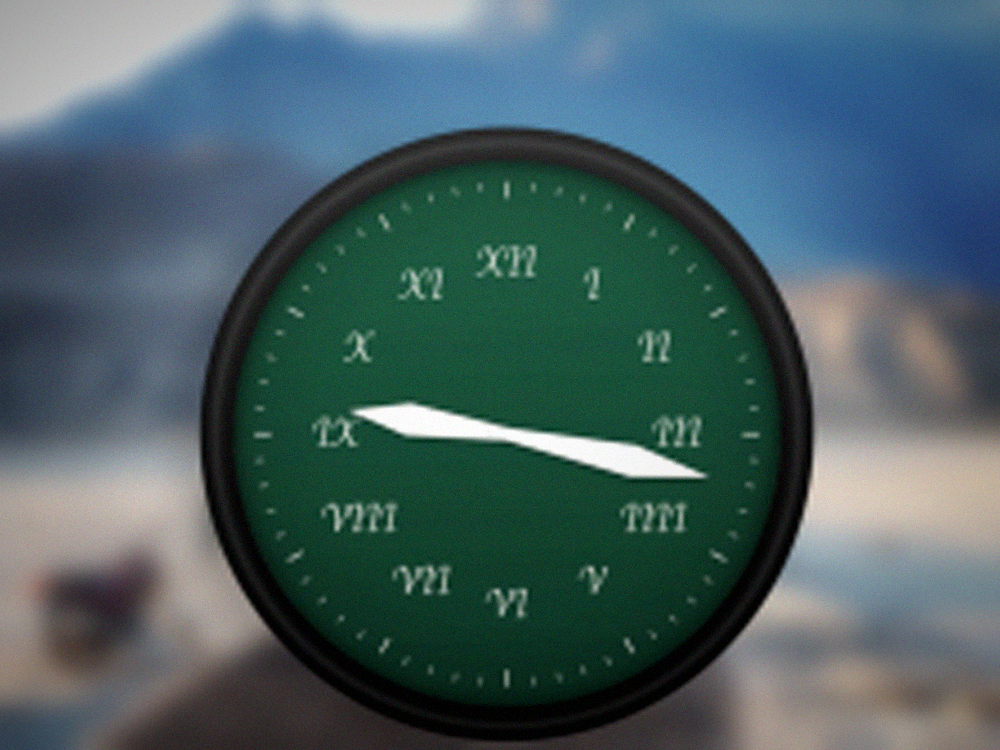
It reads 9:17
